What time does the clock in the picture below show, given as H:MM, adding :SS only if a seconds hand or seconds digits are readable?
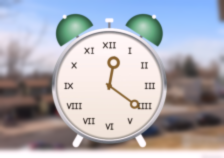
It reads 12:21
